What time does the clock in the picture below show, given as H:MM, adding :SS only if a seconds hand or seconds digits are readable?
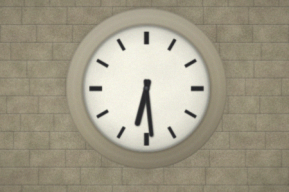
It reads 6:29
